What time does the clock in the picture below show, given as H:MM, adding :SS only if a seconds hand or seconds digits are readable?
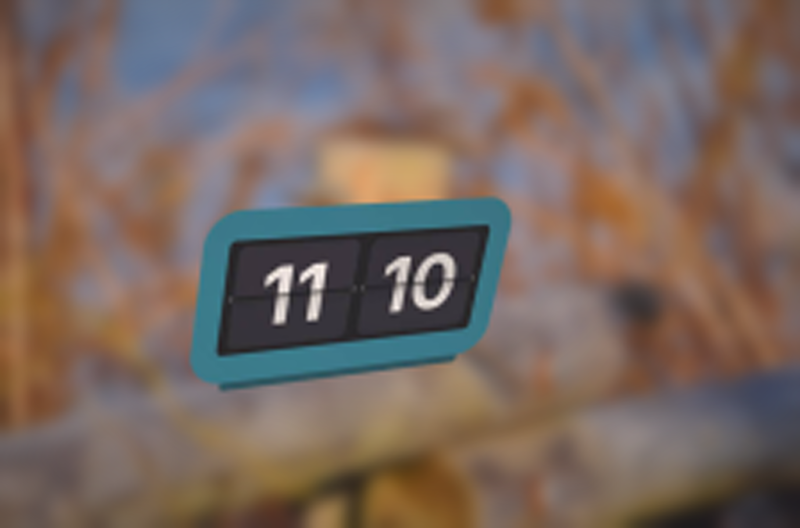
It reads 11:10
